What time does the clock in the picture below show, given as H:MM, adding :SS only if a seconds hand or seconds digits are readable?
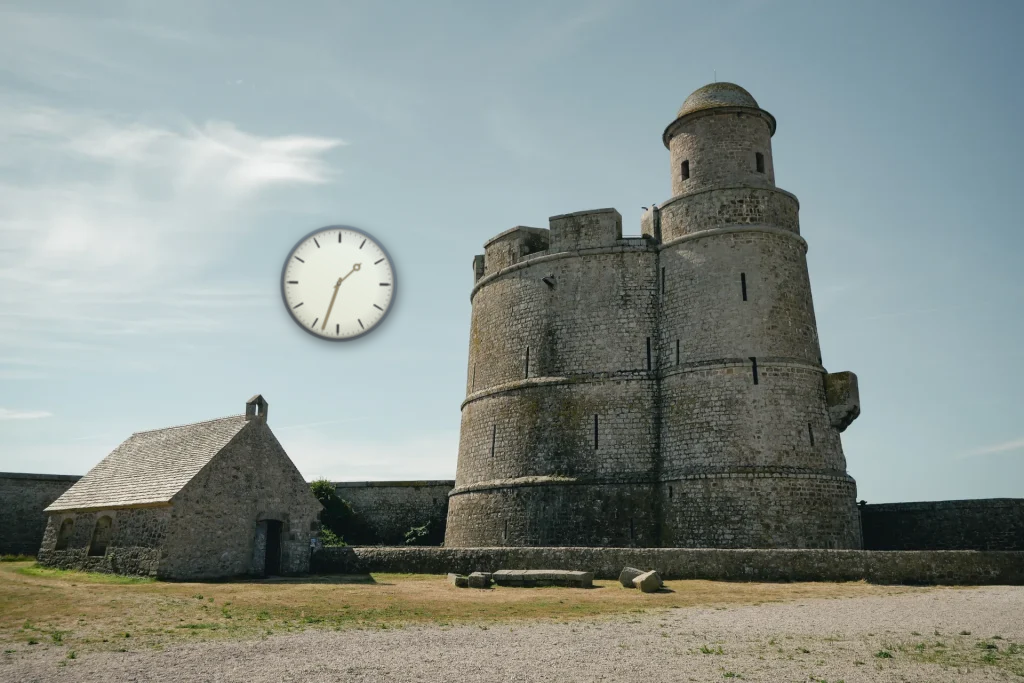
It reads 1:33
